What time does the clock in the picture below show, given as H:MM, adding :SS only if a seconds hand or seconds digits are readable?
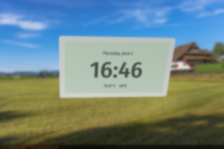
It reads 16:46
